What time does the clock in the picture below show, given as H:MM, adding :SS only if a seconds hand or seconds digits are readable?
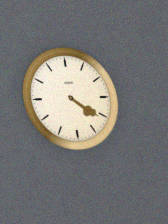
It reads 4:21
